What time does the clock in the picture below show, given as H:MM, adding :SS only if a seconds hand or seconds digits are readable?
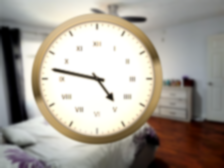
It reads 4:47
